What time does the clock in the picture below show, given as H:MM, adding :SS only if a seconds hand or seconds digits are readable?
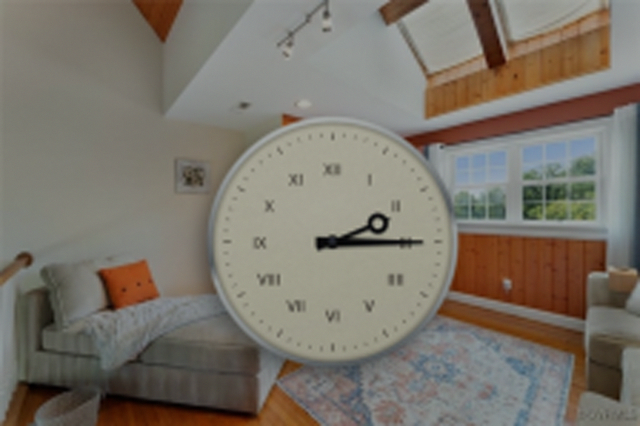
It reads 2:15
